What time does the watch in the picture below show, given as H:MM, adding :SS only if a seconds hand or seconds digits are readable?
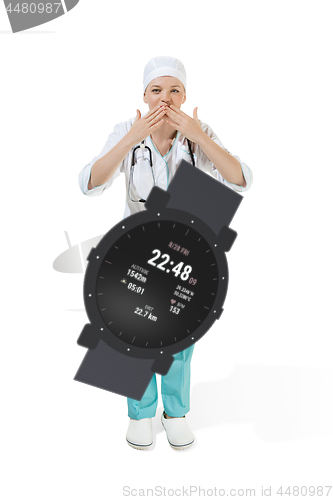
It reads 22:48:09
